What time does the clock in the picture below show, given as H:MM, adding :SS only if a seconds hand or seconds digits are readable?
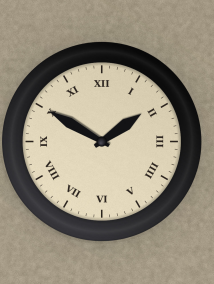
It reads 1:50
